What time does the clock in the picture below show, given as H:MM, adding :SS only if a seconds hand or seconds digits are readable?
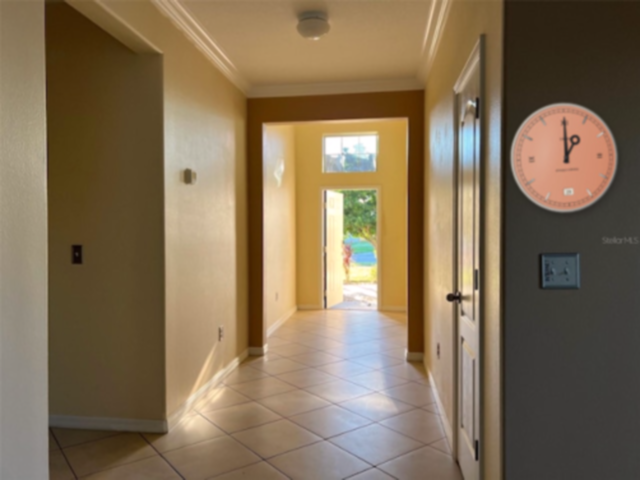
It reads 1:00
